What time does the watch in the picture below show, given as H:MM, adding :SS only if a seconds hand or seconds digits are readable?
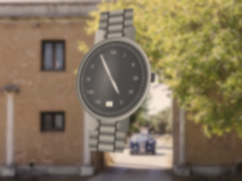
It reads 4:55
